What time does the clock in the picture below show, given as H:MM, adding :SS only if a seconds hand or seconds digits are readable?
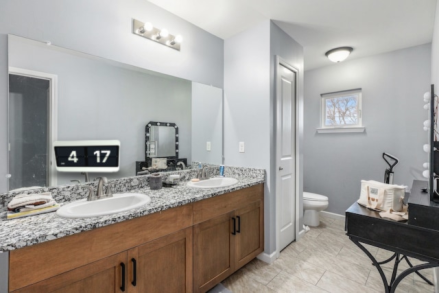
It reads 4:17
